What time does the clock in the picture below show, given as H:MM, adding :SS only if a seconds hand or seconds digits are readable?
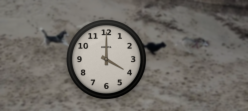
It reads 4:00
